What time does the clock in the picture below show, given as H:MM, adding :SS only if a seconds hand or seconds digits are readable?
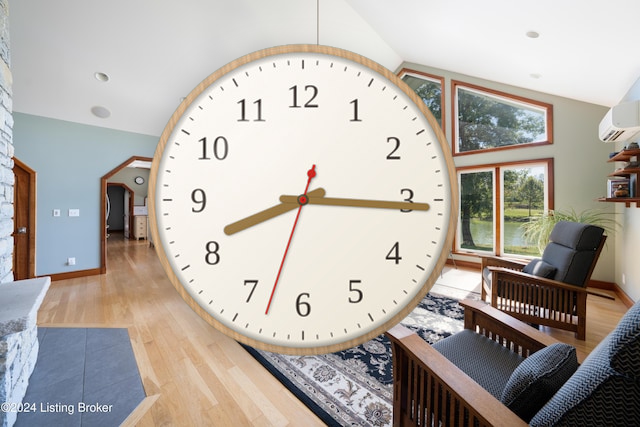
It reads 8:15:33
